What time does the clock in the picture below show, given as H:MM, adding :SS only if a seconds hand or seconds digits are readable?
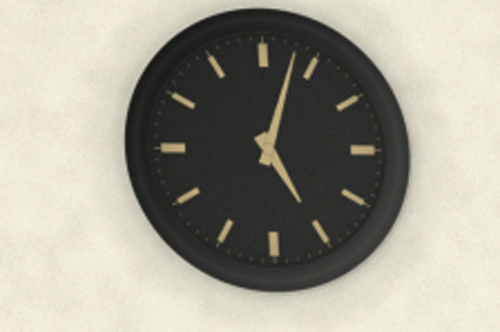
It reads 5:03
